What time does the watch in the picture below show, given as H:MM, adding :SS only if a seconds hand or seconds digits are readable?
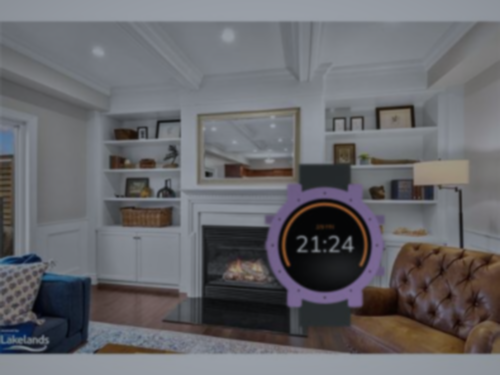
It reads 21:24
